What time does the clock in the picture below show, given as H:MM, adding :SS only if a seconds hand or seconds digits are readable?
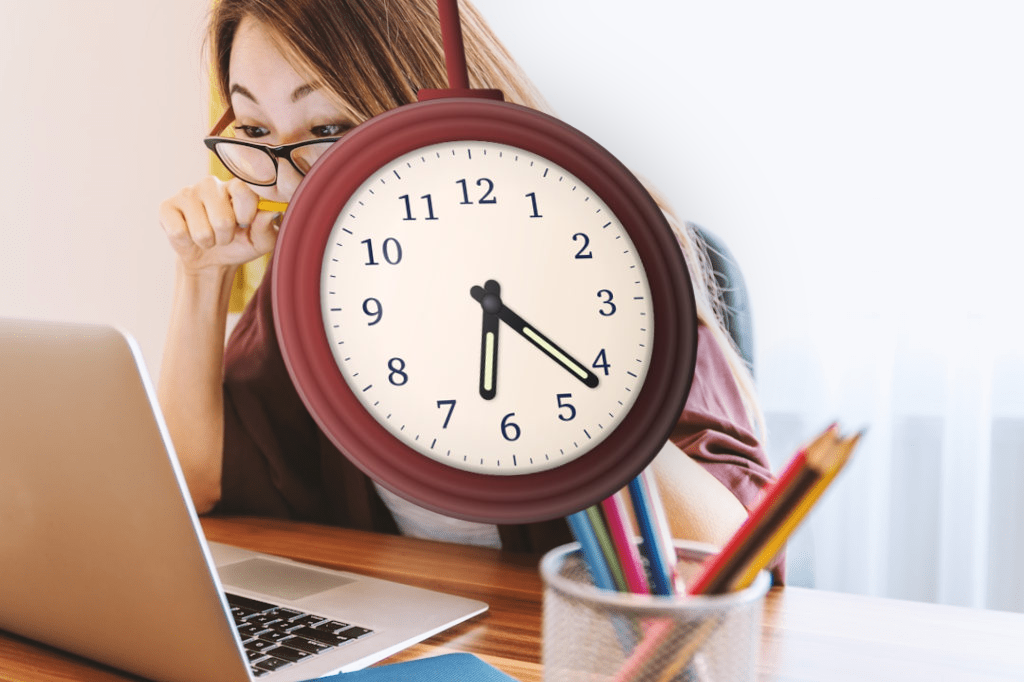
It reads 6:22
